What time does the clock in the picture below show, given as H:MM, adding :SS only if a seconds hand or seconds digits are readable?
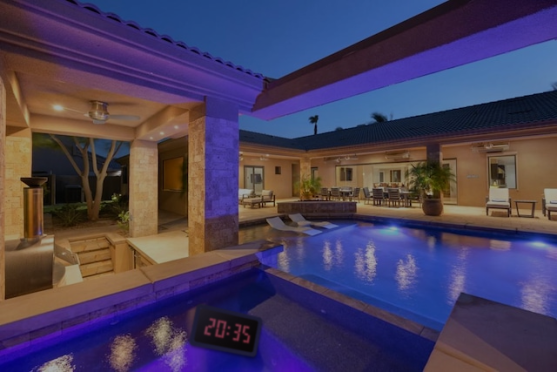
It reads 20:35
